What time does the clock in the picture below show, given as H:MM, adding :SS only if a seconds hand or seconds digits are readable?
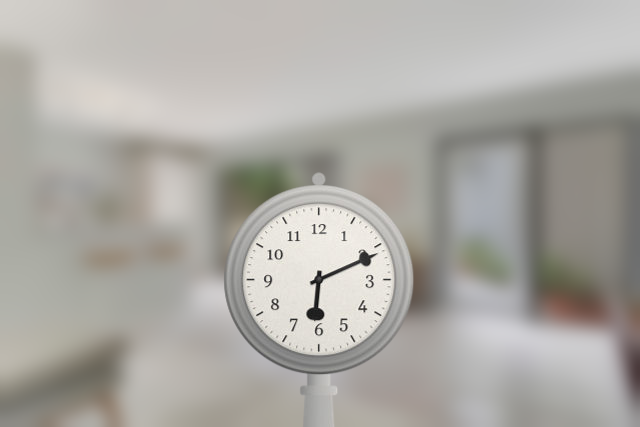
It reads 6:11
